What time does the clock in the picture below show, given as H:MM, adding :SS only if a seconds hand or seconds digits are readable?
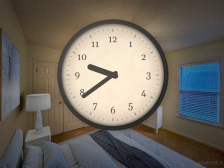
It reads 9:39
